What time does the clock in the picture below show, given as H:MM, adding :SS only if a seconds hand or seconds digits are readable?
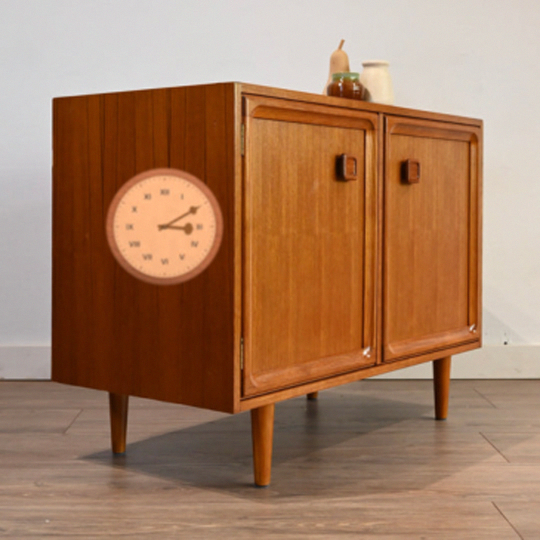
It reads 3:10
